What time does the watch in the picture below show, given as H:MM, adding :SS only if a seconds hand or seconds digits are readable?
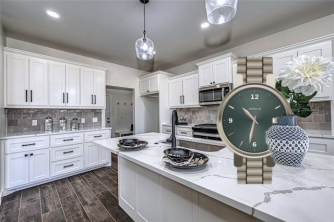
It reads 10:32
